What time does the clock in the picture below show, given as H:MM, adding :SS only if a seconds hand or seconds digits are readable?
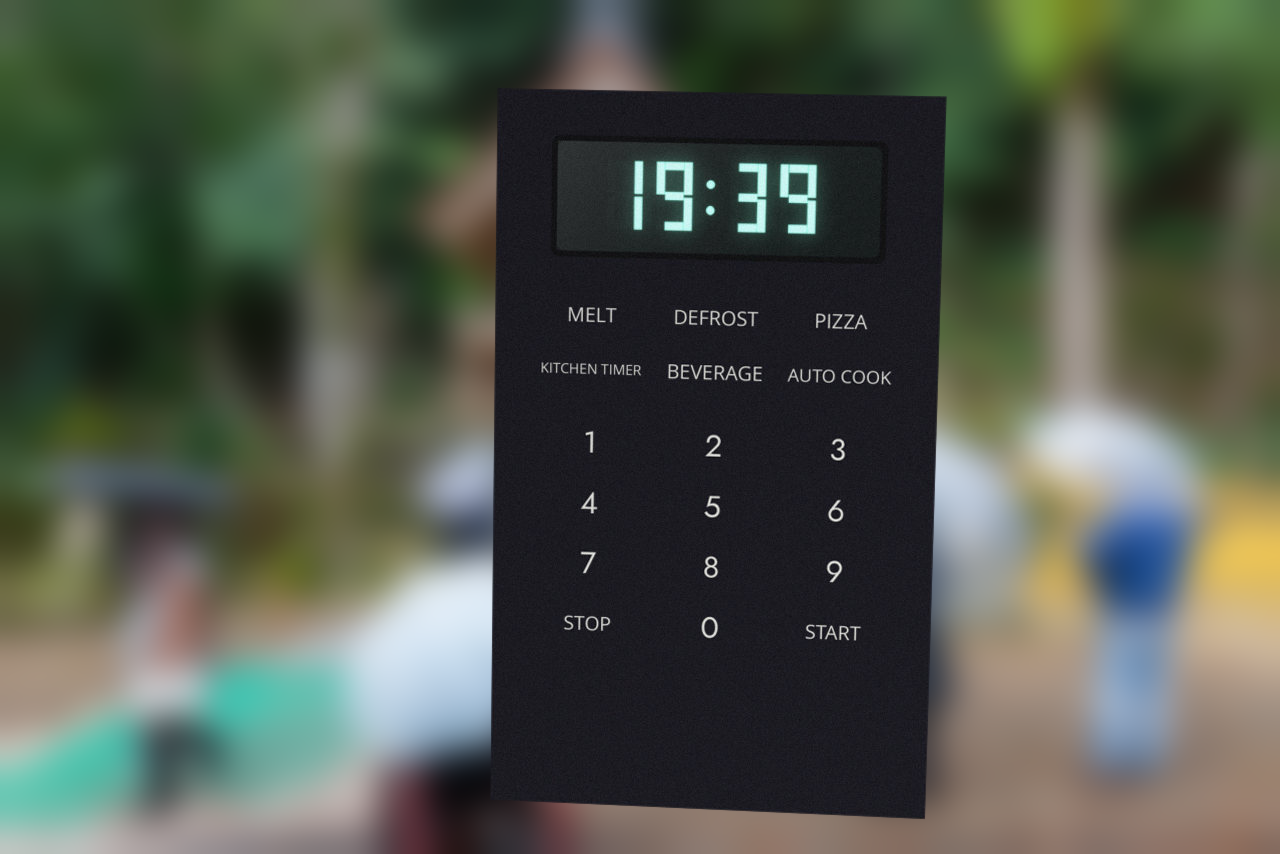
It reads 19:39
